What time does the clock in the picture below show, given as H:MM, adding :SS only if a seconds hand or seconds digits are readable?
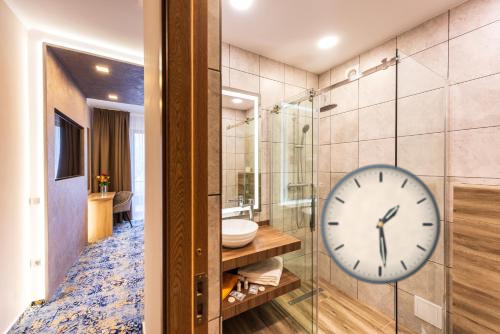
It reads 1:29
